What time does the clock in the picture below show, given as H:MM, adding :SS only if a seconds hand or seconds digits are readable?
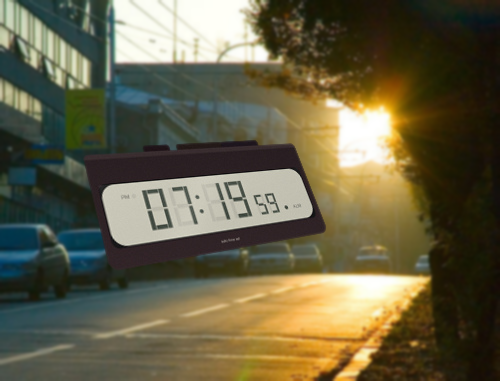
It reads 7:19:59
